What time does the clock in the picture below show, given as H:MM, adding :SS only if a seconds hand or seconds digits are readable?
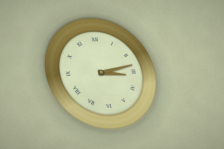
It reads 3:13
